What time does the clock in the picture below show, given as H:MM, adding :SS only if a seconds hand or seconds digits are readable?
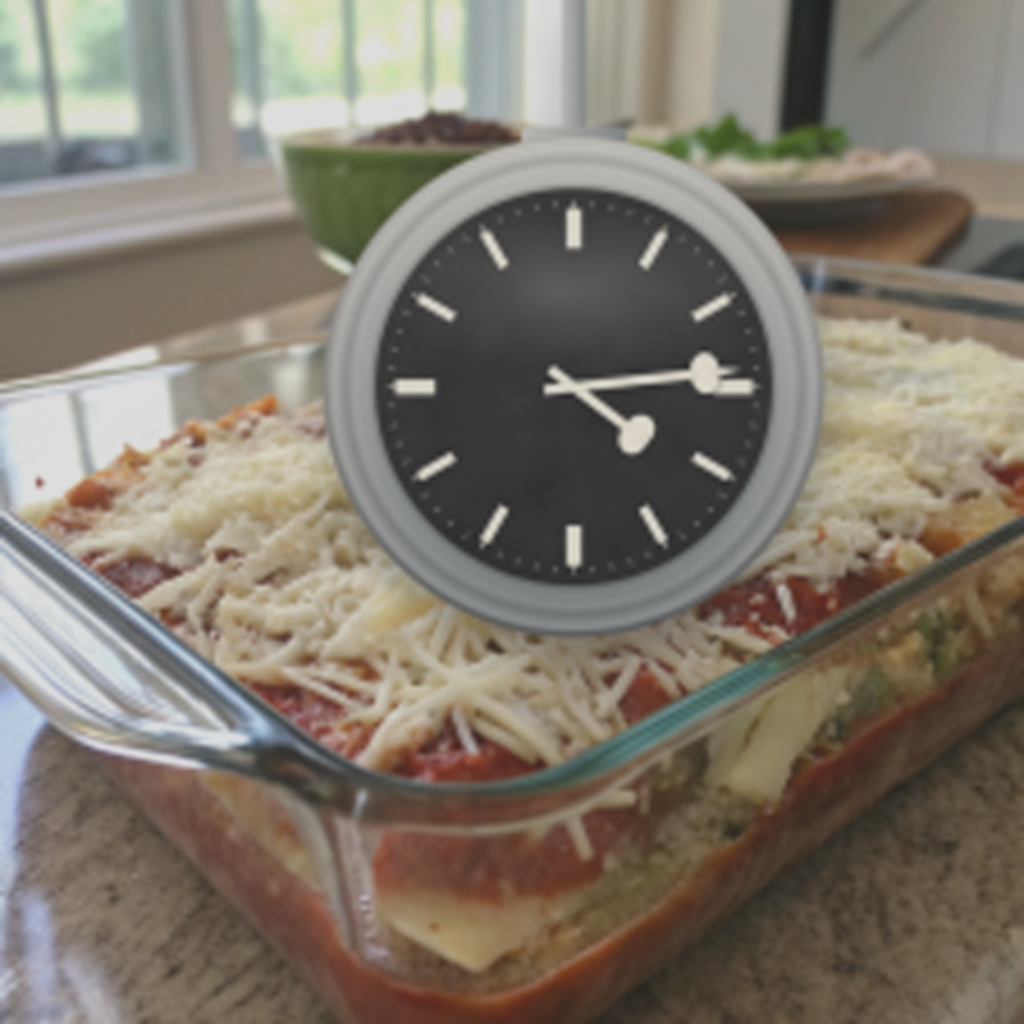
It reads 4:14
